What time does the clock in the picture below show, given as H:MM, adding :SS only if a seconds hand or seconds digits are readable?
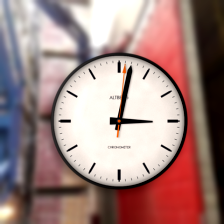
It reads 3:02:01
